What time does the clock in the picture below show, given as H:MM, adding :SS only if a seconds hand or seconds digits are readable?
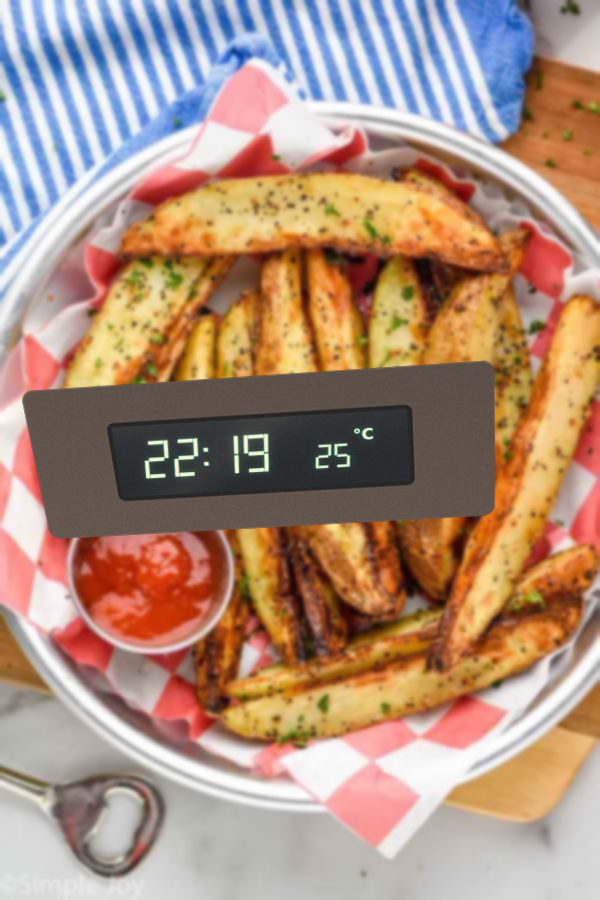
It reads 22:19
